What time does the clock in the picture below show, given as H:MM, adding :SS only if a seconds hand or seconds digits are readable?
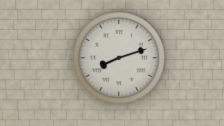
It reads 8:12
